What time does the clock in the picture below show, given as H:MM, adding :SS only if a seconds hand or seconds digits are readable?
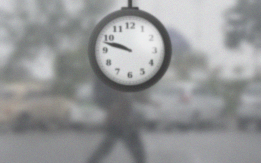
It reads 9:48
